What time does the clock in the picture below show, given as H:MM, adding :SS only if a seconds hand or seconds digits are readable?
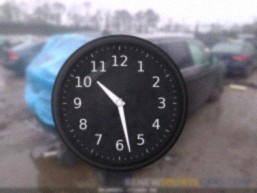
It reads 10:28
